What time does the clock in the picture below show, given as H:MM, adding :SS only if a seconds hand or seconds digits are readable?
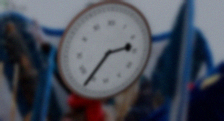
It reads 2:36
